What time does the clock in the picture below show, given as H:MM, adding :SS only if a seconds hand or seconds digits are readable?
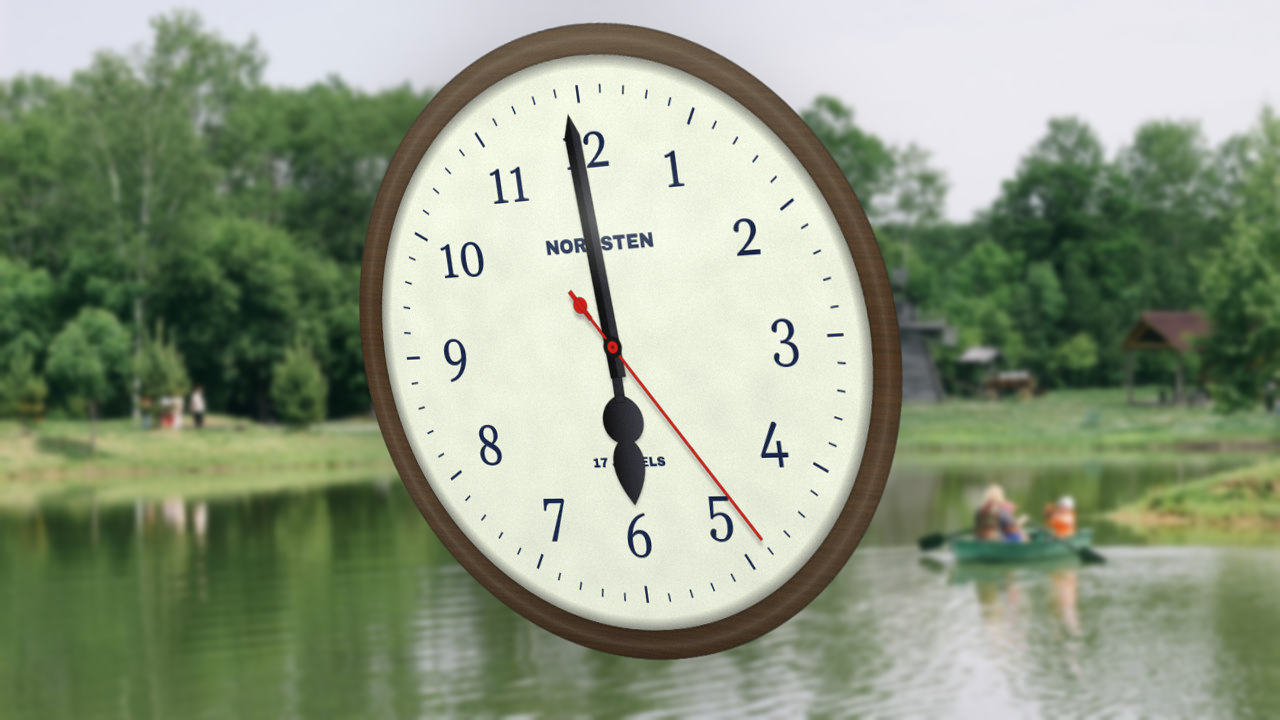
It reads 5:59:24
